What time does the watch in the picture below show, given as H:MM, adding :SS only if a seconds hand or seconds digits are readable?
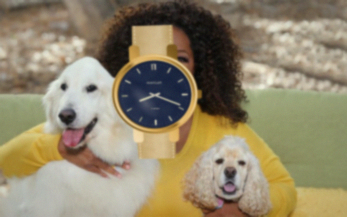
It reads 8:19
